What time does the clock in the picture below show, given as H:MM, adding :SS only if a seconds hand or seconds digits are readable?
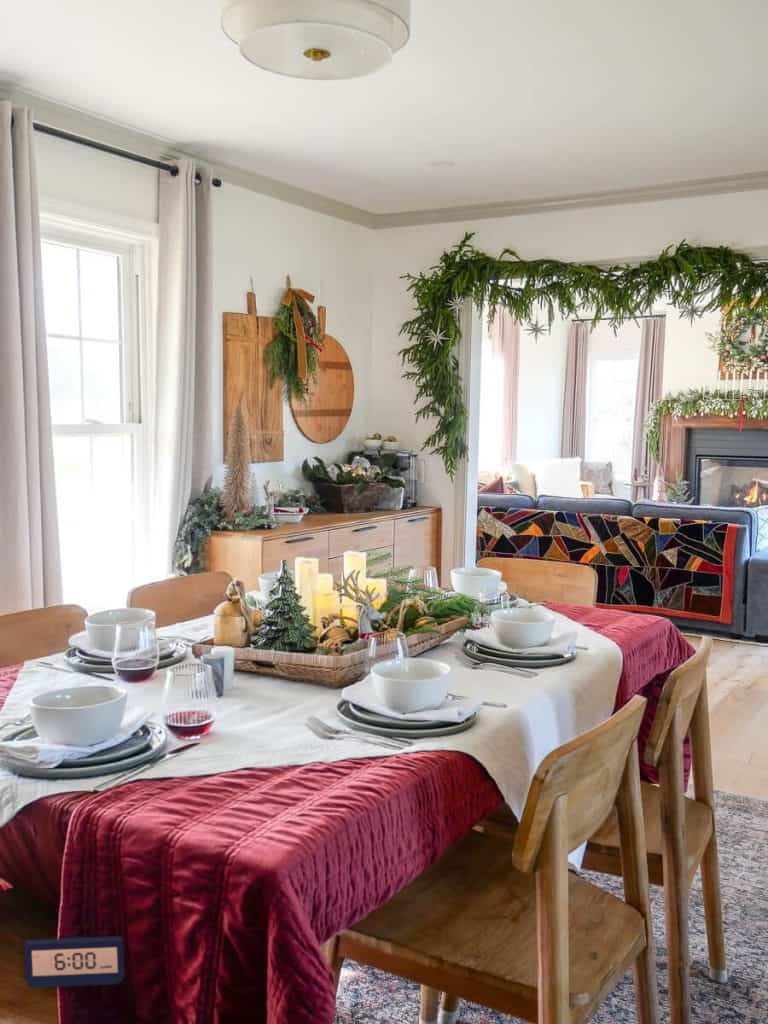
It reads 6:00
